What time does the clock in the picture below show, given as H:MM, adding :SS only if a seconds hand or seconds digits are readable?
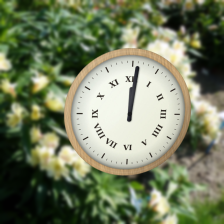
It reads 12:01
